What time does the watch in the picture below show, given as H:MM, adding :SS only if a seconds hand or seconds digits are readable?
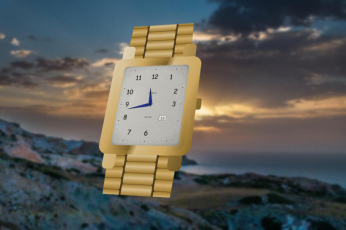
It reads 11:43
